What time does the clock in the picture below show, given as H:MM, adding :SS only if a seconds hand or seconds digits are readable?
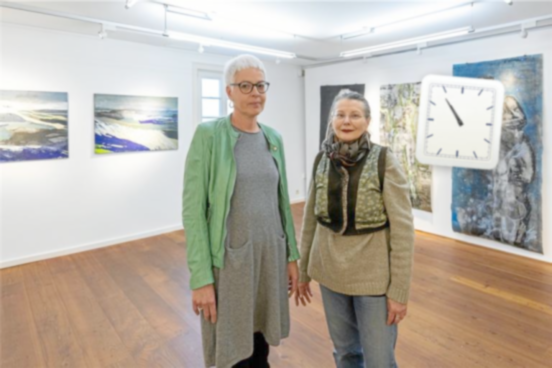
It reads 10:54
